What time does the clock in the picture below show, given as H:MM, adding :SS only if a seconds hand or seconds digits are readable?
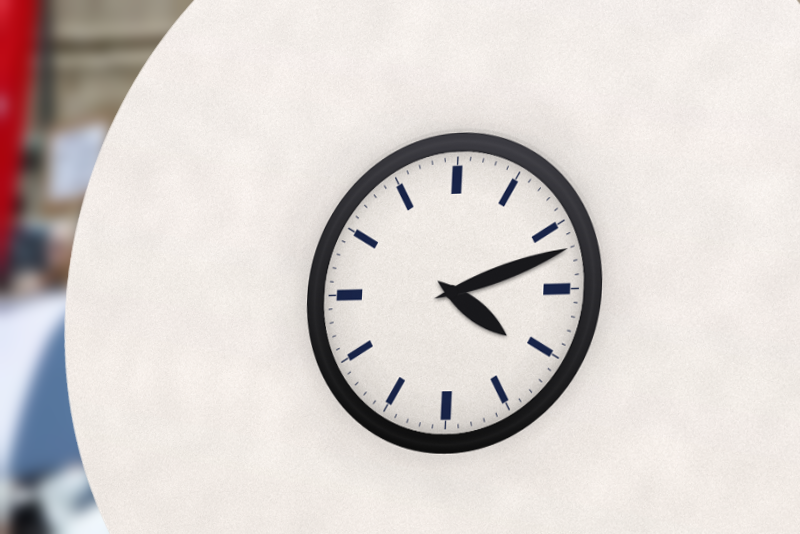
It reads 4:12
